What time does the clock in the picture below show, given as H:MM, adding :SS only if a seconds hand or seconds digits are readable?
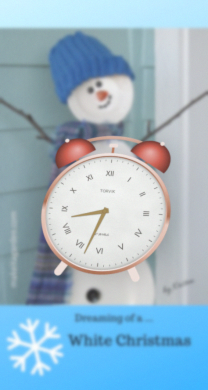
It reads 8:33
